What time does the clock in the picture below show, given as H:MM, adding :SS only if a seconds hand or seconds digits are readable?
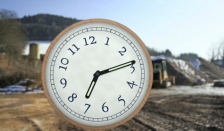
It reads 7:14
